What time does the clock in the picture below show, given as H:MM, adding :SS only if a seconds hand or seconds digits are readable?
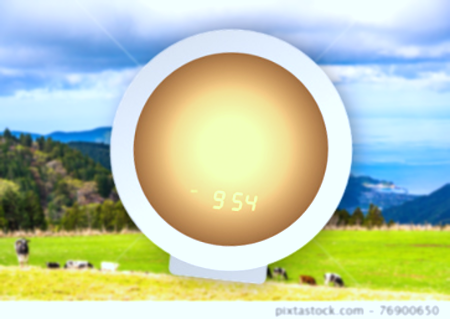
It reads 9:54
